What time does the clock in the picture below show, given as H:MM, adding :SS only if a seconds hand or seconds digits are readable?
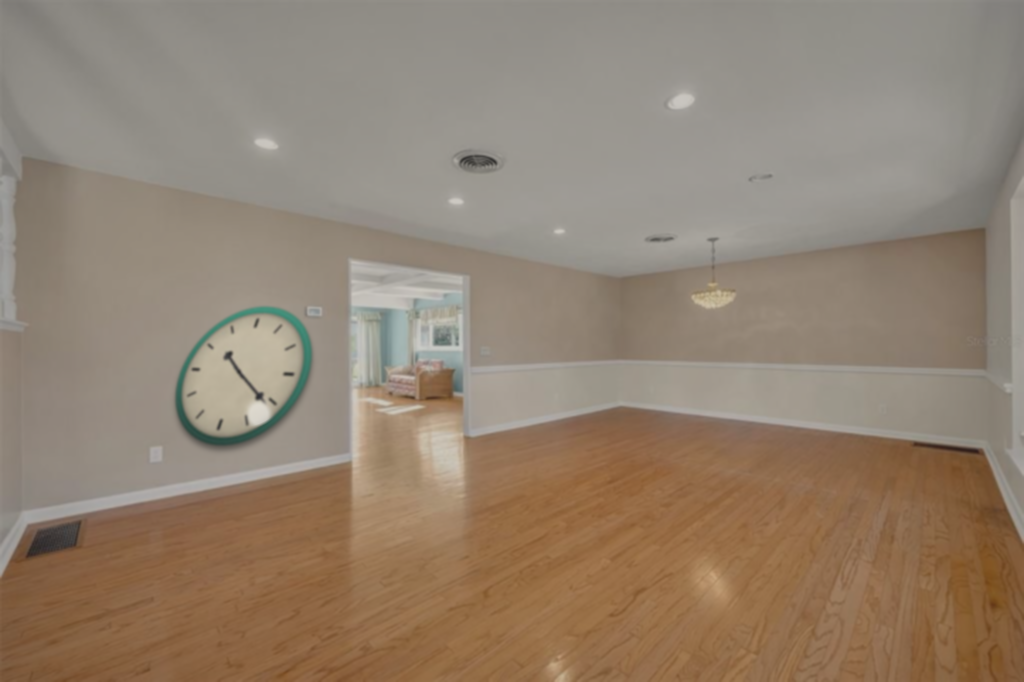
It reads 10:21
